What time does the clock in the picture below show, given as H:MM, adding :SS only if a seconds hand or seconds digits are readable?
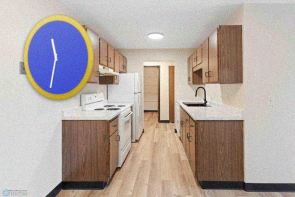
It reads 11:32
